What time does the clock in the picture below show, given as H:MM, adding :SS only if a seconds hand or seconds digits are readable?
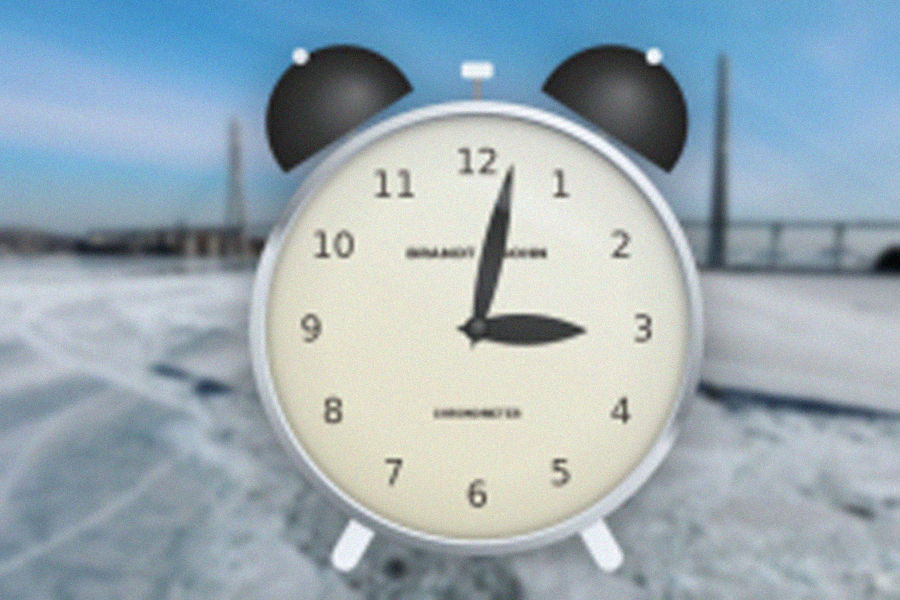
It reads 3:02
